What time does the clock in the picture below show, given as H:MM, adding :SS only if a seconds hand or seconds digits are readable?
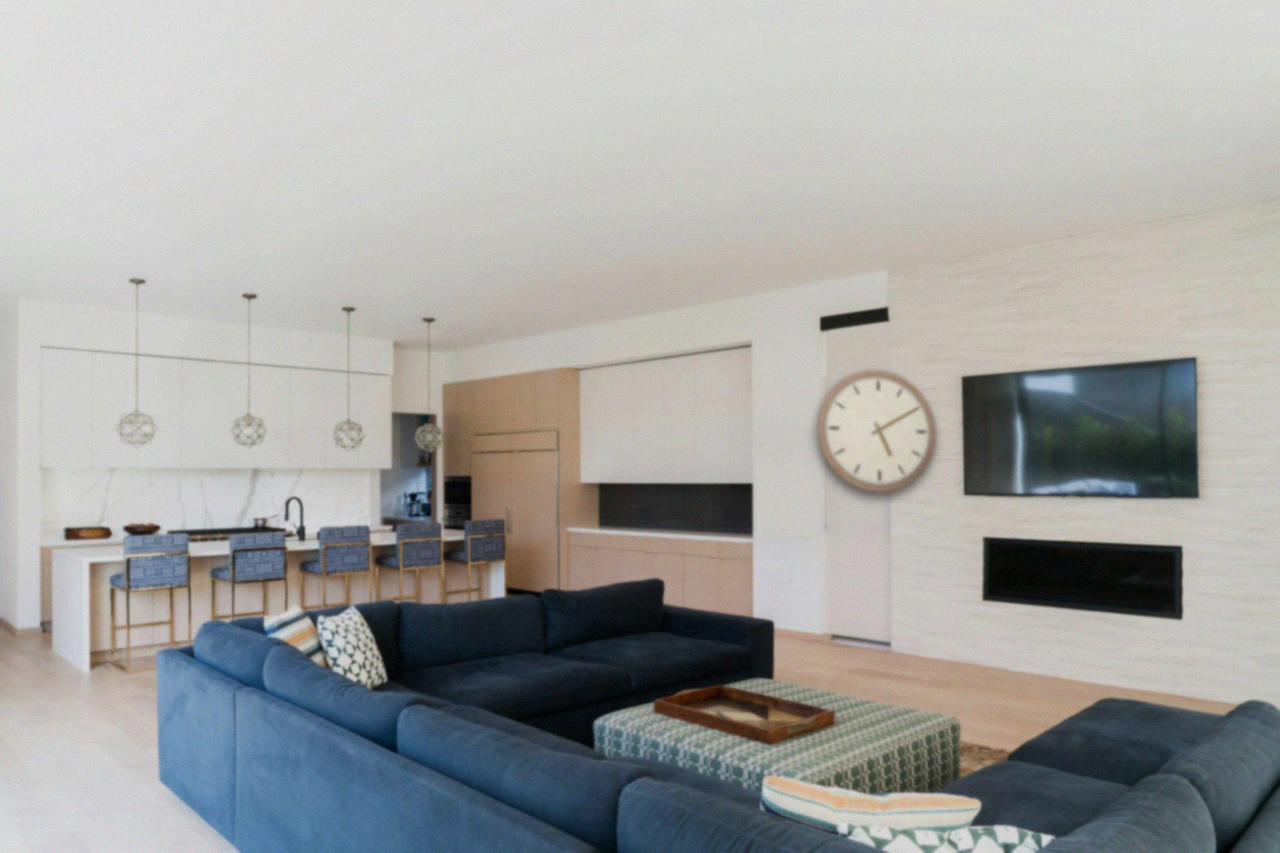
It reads 5:10
